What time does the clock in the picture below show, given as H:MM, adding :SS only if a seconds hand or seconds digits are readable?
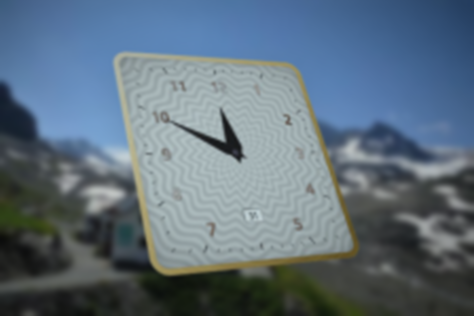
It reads 11:50
